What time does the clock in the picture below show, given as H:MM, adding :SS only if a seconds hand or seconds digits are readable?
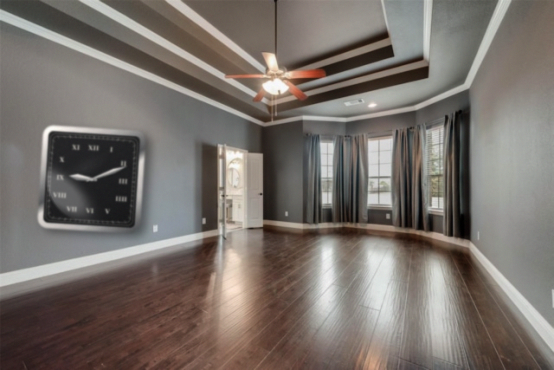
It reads 9:11
